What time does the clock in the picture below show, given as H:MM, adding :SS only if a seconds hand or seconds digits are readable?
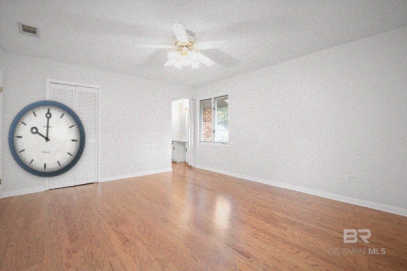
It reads 10:00
